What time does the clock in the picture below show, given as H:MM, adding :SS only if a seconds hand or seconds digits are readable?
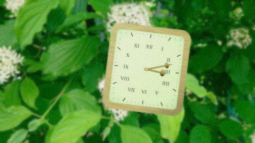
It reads 3:12
